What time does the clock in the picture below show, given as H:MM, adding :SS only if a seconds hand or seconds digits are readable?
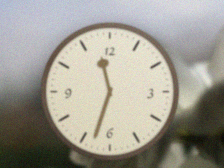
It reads 11:33
